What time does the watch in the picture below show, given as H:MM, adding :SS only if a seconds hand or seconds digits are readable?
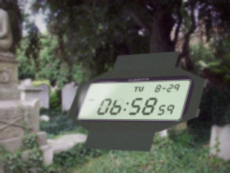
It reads 6:58:59
